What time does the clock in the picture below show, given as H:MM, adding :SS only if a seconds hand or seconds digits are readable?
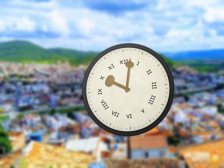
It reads 10:02
